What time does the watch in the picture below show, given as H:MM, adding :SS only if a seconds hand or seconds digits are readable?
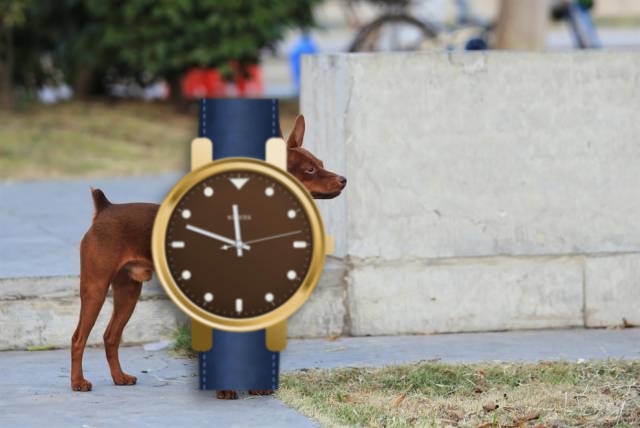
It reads 11:48:13
